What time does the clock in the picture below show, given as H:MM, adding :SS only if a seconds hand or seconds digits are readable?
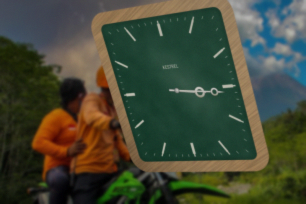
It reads 3:16
